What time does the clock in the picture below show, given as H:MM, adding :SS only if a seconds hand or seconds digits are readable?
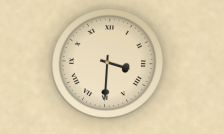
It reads 3:30
